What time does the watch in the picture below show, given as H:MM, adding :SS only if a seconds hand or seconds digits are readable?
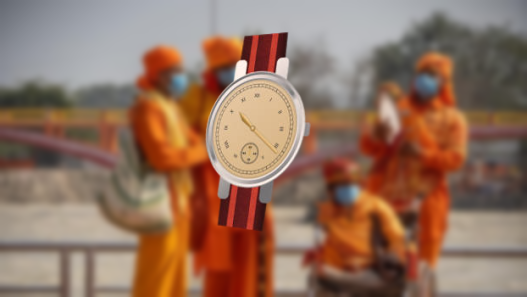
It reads 10:21
